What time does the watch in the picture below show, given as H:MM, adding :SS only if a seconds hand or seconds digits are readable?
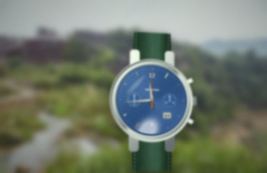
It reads 11:44
